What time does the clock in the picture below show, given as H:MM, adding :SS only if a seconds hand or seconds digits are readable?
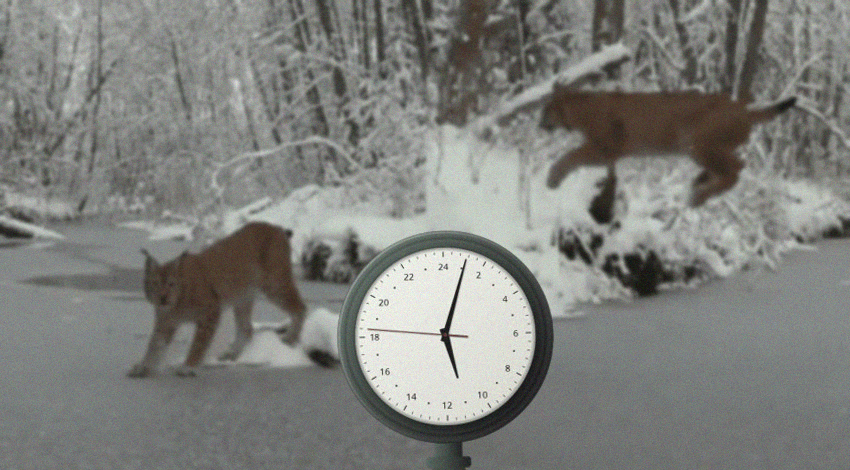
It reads 11:02:46
